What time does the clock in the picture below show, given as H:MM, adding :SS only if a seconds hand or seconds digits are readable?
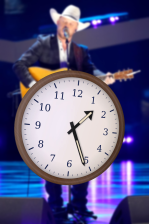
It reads 1:26
